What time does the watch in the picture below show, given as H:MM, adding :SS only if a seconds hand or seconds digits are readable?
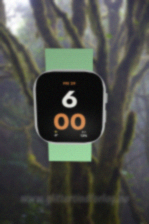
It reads 6:00
